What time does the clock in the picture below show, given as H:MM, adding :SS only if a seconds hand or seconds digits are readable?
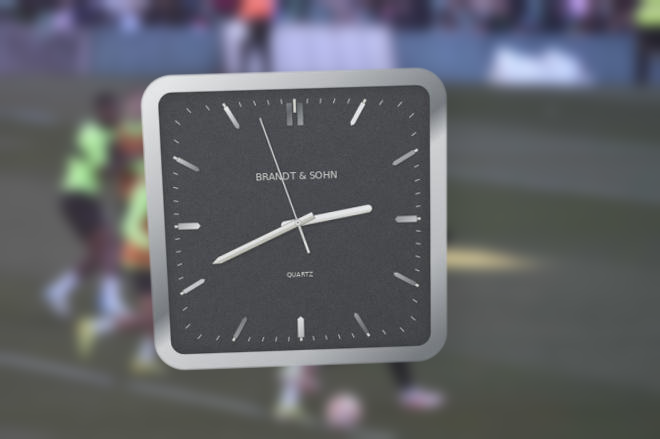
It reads 2:40:57
